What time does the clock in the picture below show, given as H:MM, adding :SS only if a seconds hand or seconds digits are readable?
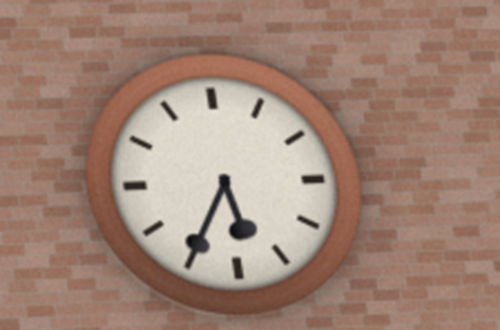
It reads 5:35
